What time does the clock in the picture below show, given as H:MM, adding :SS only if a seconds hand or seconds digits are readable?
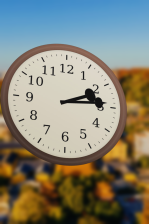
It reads 2:14
